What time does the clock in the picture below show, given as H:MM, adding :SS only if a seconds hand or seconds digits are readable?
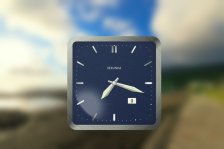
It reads 7:18
